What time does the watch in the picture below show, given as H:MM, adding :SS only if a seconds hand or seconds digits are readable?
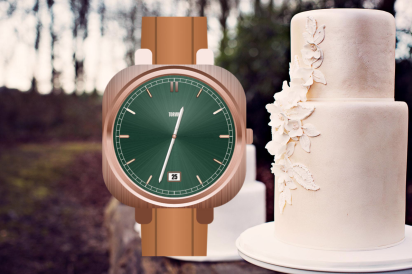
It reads 12:33
